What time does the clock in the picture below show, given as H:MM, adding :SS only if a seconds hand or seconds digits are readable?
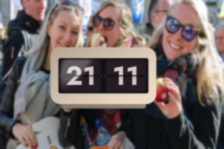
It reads 21:11
